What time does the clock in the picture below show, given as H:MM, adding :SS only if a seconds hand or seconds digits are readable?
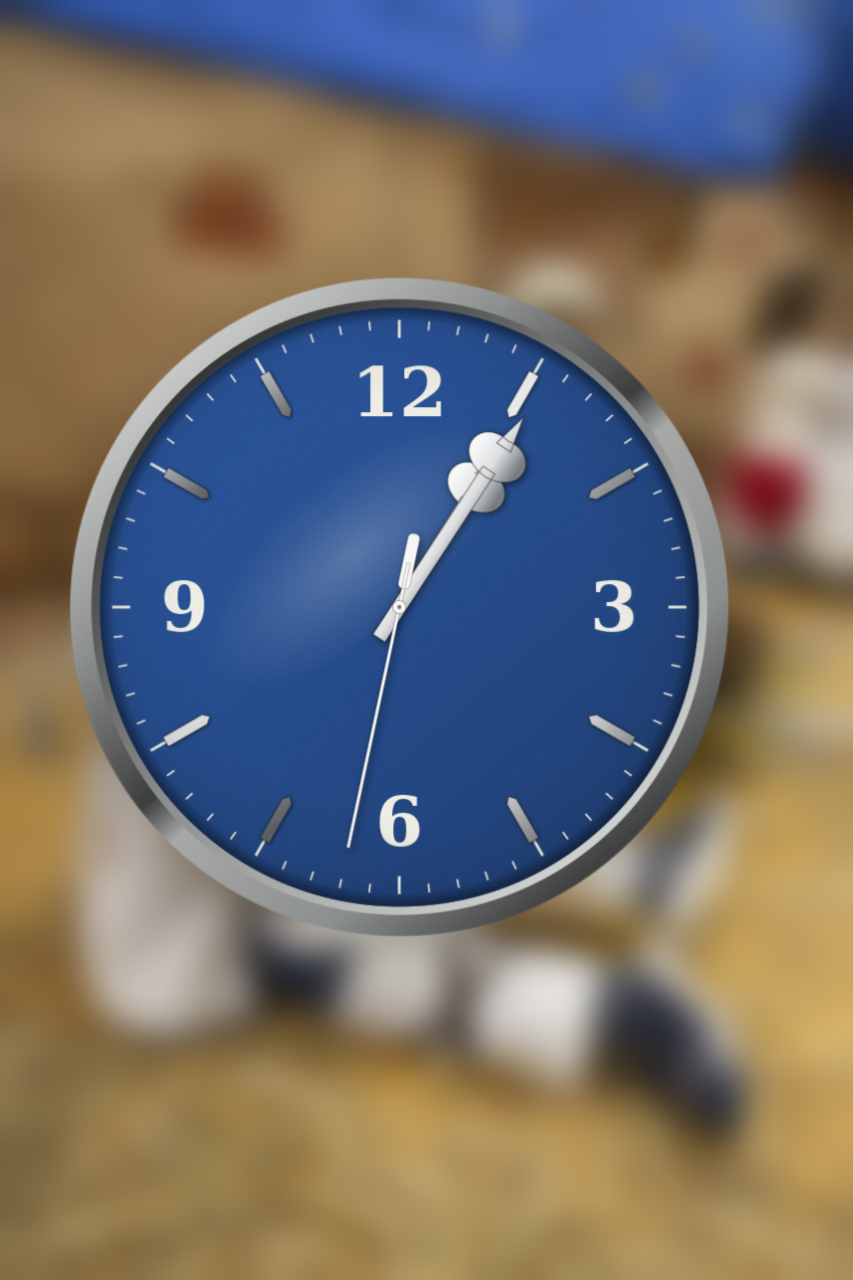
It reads 1:05:32
